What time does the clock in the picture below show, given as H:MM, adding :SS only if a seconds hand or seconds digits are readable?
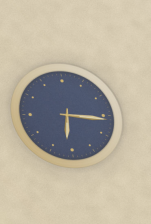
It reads 6:16
